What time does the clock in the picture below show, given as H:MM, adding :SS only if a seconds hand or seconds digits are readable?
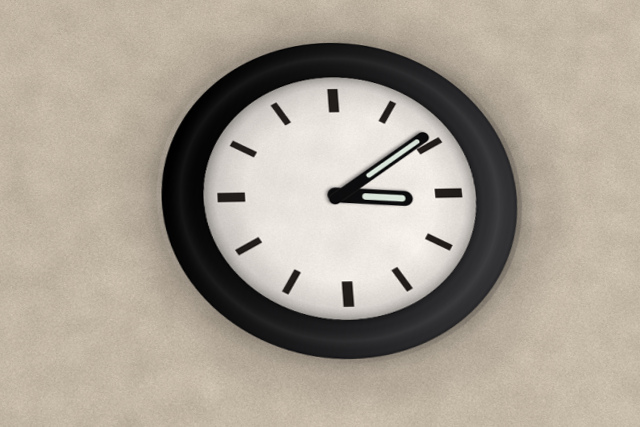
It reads 3:09
